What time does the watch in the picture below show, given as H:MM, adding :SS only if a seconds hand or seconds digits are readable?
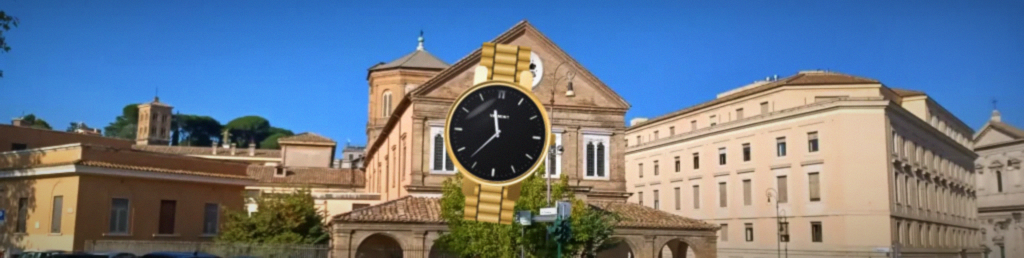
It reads 11:37
